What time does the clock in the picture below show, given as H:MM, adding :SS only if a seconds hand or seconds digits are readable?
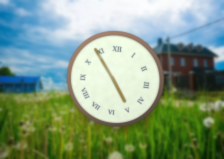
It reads 4:54
